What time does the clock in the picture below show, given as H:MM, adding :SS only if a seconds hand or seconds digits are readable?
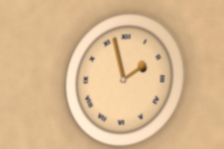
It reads 1:57
